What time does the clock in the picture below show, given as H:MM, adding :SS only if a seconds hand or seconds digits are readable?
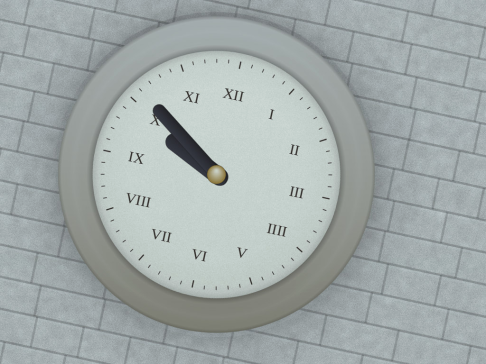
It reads 9:51
